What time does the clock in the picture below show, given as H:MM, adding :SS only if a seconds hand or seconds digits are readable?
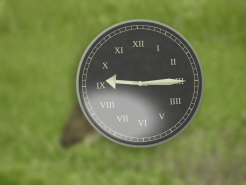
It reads 9:15
